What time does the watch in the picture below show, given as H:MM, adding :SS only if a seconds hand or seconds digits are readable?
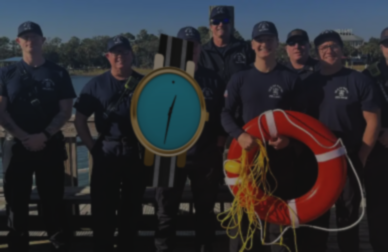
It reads 12:31
